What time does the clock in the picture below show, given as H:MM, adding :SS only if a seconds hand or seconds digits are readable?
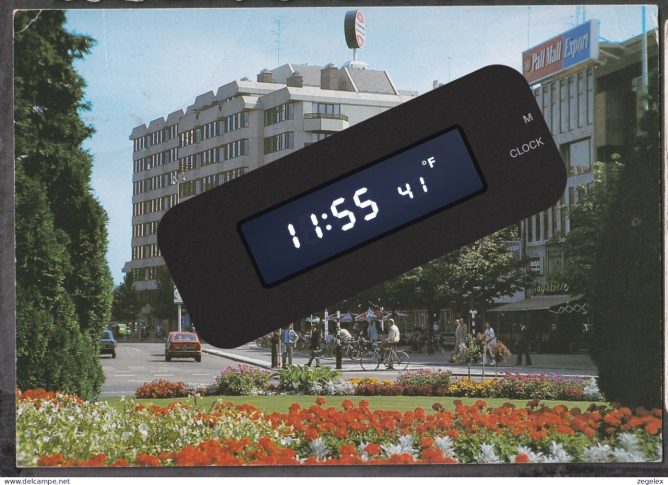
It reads 11:55
